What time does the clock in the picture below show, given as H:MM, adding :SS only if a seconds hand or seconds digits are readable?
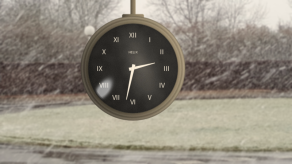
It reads 2:32
